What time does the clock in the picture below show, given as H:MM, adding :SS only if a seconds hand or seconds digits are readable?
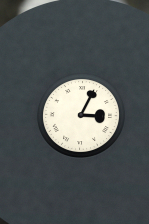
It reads 3:04
